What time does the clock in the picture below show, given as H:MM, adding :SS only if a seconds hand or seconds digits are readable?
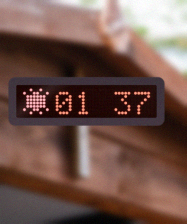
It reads 1:37
